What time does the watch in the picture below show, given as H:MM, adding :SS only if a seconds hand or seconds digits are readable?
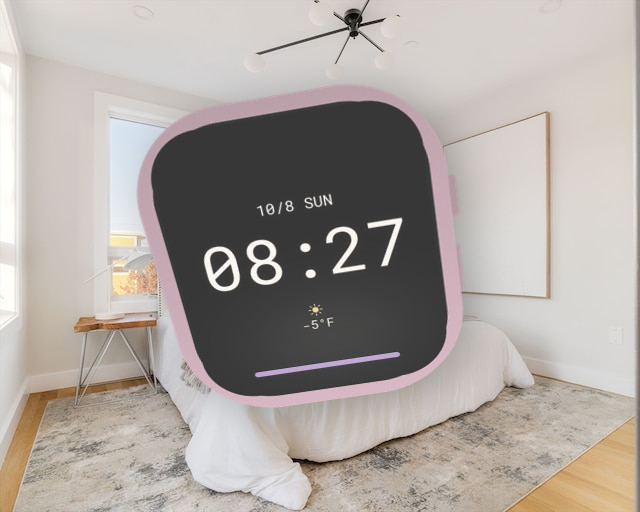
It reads 8:27
